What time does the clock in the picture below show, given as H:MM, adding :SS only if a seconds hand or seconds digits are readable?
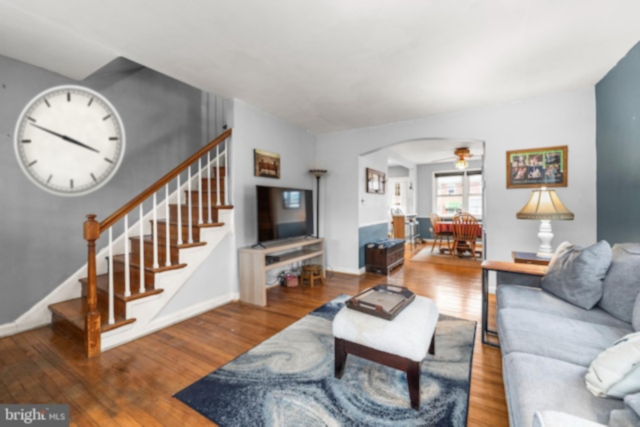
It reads 3:49
